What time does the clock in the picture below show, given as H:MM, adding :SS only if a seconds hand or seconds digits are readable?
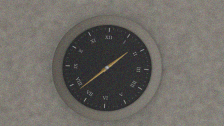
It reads 1:38
